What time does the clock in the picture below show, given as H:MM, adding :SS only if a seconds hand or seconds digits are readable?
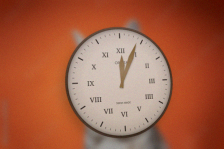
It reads 12:04
